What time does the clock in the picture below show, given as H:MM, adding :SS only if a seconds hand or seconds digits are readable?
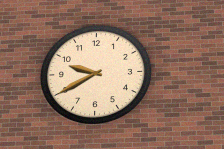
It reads 9:40
